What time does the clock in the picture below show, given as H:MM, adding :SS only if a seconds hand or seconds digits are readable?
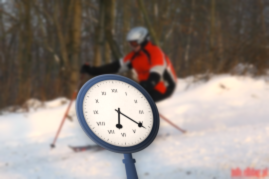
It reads 6:21
